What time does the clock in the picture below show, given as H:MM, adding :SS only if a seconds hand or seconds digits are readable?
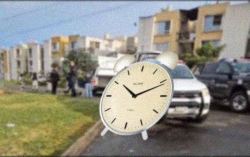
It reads 10:11
